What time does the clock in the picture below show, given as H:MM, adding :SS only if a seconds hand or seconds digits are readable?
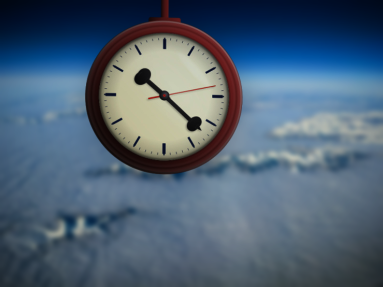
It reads 10:22:13
